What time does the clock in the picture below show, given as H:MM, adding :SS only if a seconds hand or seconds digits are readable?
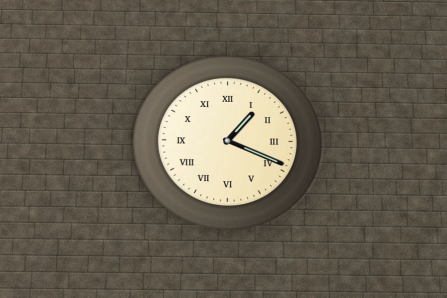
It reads 1:19
